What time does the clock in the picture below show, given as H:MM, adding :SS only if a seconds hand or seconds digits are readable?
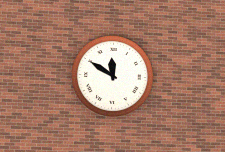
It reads 11:50
